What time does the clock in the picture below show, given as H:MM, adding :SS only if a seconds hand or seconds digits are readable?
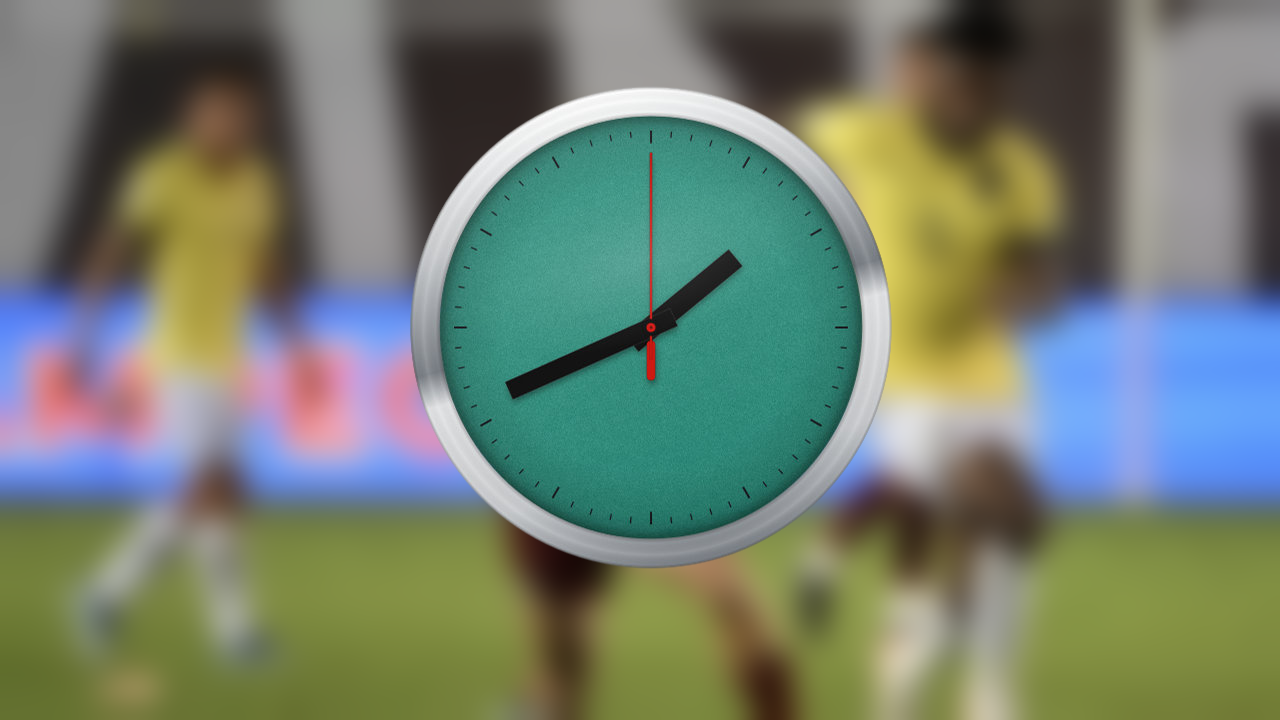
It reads 1:41:00
